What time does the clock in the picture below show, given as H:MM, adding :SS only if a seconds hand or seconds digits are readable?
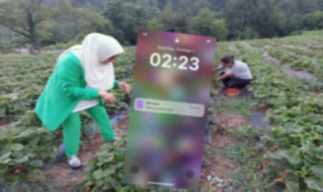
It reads 2:23
